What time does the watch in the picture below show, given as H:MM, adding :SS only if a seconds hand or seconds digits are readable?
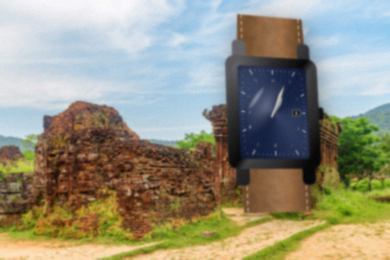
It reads 1:04
